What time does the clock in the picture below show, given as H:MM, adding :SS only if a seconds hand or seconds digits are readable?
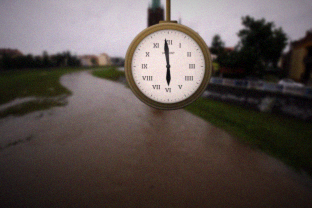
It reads 5:59
